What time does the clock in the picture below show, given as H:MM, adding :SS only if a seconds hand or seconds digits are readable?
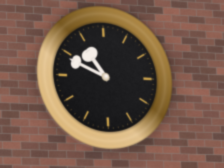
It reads 10:49
